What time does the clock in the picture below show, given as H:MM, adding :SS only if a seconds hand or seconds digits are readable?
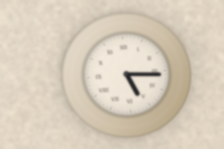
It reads 5:16
